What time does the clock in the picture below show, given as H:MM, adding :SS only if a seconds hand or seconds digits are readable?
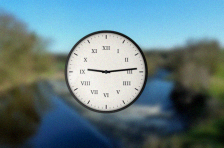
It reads 9:14
